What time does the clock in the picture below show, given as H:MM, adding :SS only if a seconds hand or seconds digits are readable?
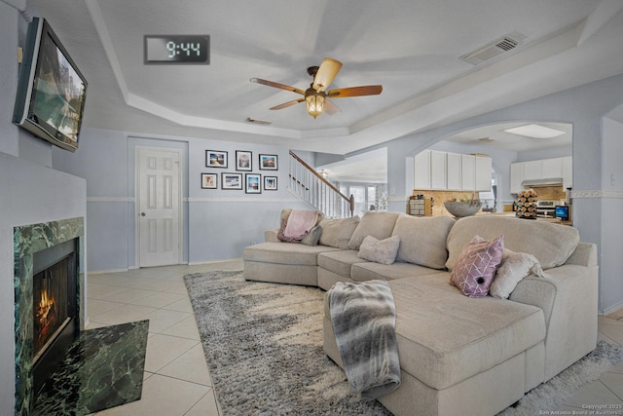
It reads 9:44
